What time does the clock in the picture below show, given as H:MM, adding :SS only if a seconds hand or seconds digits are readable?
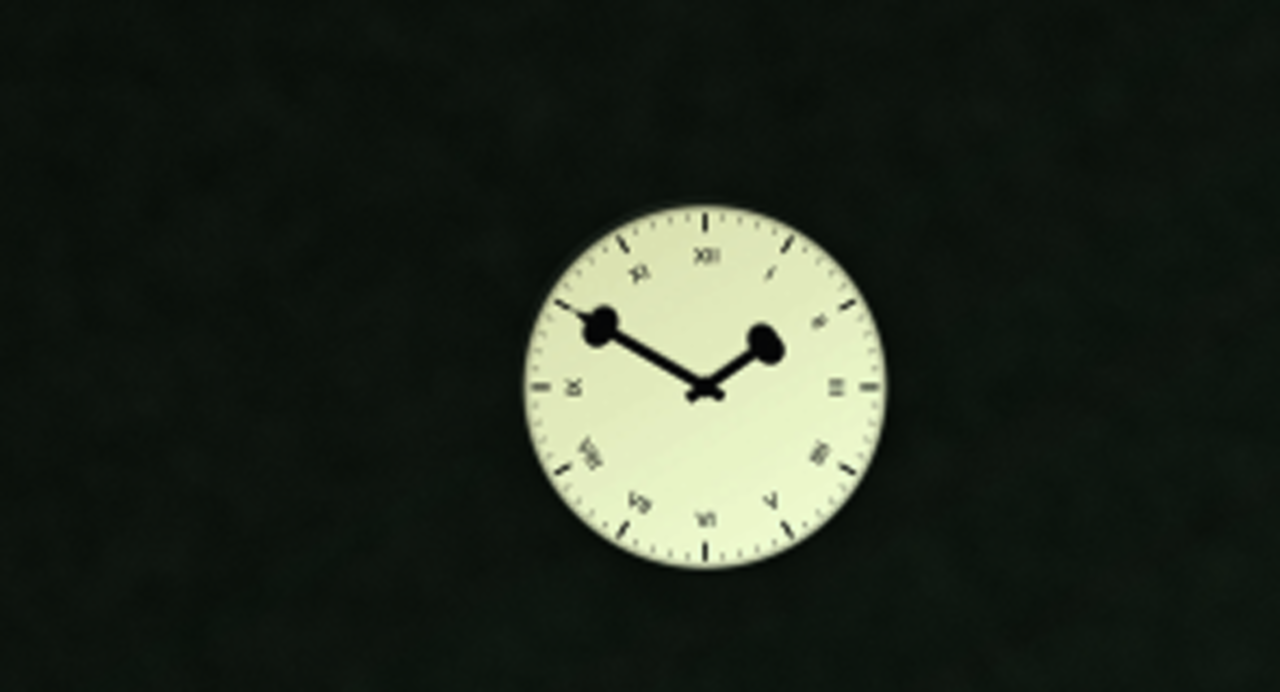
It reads 1:50
